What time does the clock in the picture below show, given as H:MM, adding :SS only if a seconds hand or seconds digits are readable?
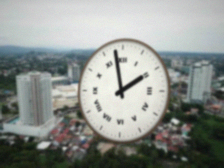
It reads 1:58
